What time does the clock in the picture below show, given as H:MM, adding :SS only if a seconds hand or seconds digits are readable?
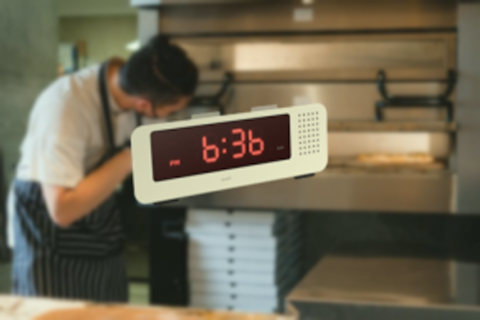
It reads 6:36
